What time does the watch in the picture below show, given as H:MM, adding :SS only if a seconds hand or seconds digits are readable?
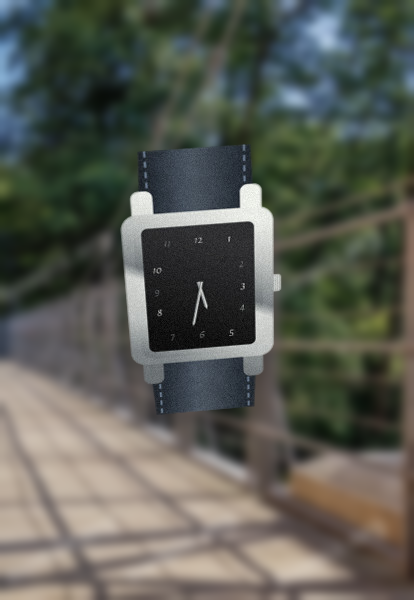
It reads 5:32
